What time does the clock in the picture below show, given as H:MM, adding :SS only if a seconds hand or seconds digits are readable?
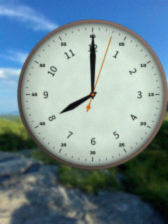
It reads 8:00:03
